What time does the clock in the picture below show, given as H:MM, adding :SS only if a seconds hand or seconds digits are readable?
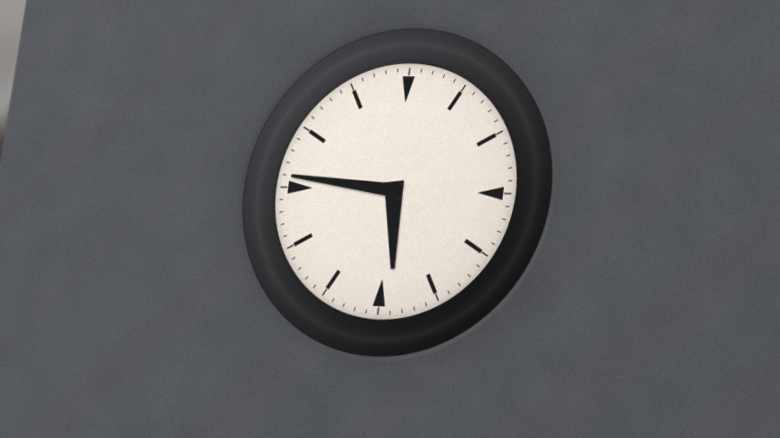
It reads 5:46
